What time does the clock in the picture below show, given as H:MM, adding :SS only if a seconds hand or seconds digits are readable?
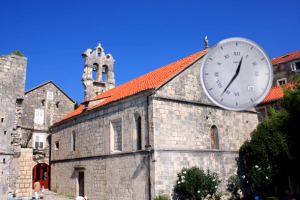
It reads 12:36
